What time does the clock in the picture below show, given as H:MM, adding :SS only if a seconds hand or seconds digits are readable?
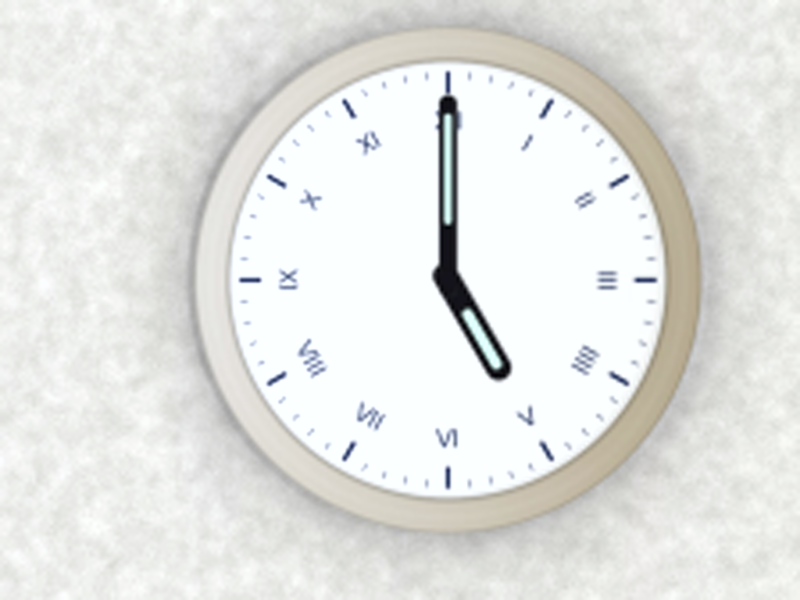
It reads 5:00
